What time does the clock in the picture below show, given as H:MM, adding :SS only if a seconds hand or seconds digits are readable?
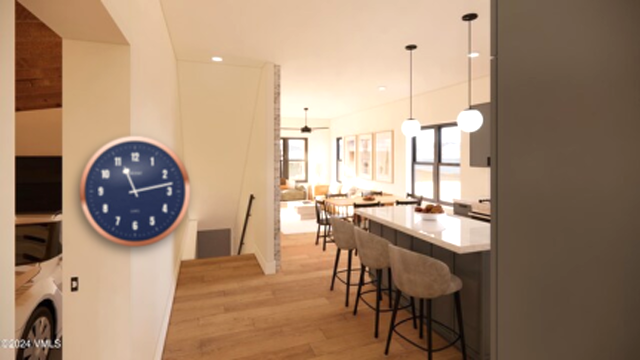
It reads 11:13
